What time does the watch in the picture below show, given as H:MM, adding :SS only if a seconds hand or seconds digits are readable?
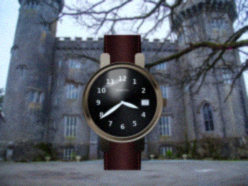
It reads 3:39
